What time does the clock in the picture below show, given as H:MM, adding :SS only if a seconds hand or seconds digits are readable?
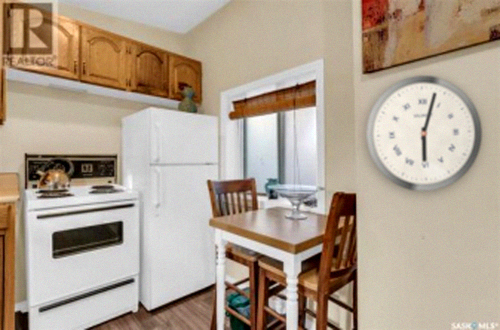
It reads 6:03
